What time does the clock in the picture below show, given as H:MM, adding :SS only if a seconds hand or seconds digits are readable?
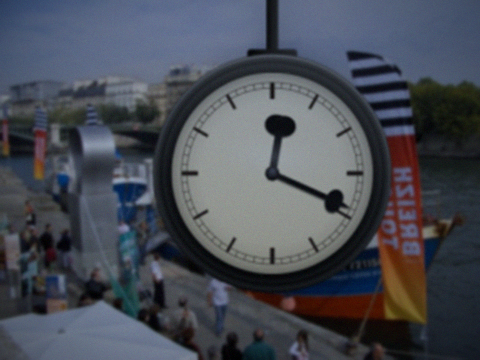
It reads 12:19
